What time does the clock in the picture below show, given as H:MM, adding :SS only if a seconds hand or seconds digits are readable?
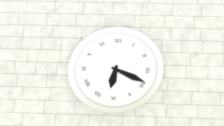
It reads 6:19
